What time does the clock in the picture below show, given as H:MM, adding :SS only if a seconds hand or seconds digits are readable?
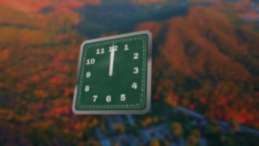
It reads 12:00
